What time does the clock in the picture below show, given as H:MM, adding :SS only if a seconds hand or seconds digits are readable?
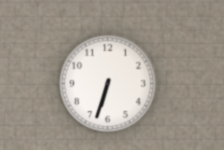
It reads 6:33
